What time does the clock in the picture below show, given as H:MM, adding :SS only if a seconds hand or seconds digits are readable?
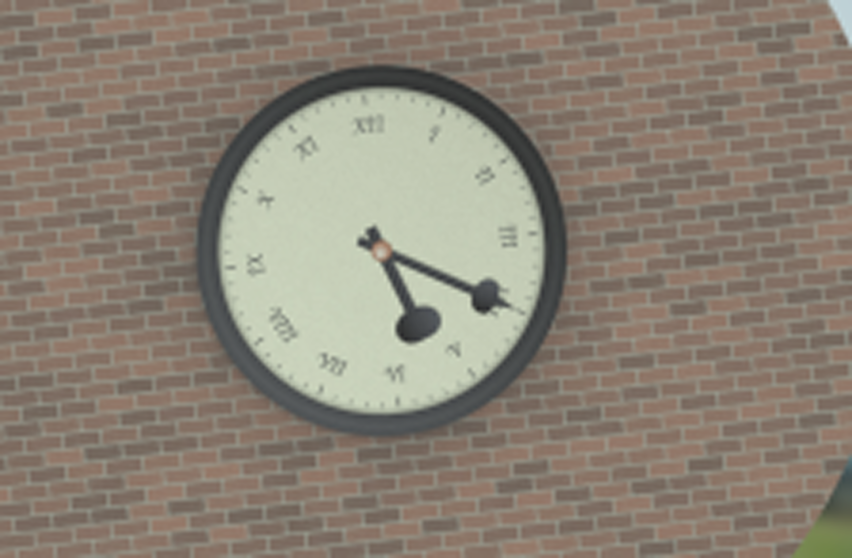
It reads 5:20
